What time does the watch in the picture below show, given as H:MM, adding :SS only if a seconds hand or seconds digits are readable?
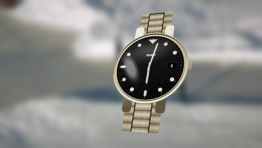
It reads 6:02
